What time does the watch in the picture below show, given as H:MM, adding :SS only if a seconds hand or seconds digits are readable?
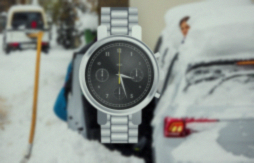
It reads 3:27
